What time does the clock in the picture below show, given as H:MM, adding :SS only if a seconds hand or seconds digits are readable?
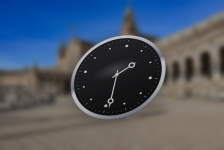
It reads 1:29
